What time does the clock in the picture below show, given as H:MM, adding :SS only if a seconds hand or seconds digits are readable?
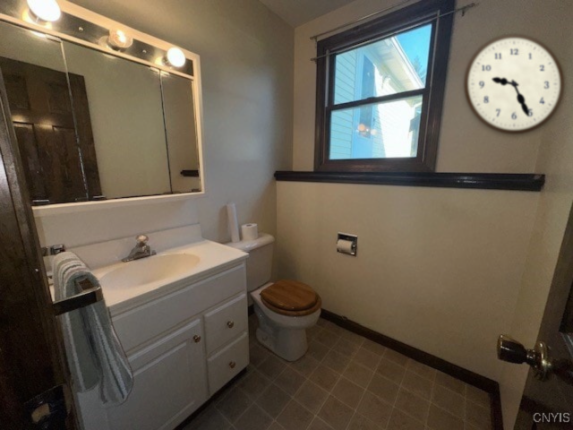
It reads 9:26
